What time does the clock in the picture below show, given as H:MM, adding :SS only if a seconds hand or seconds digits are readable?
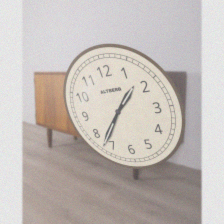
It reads 1:37
